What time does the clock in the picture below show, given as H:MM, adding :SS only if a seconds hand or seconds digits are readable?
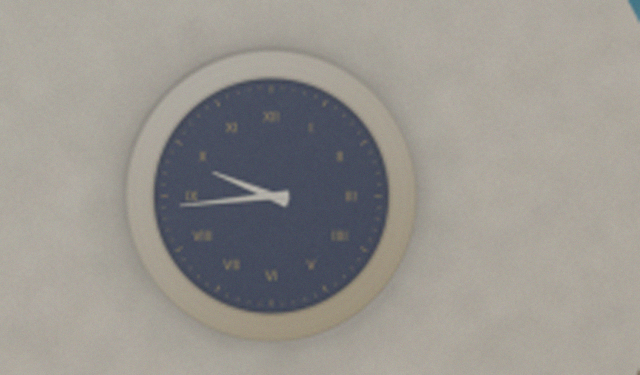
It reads 9:44
